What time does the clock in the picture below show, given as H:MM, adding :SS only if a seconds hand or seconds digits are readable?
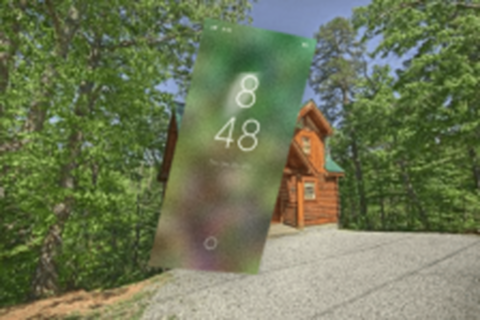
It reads 8:48
